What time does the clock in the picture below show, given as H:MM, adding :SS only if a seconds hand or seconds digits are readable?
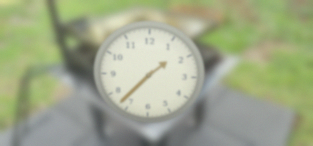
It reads 1:37
